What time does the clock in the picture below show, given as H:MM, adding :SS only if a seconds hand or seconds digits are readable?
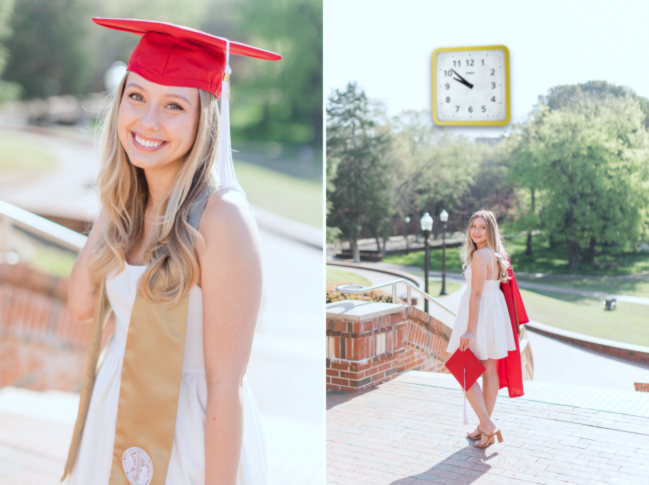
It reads 9:52
